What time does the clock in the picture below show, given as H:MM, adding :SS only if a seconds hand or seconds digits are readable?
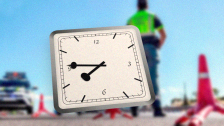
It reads 7:46
